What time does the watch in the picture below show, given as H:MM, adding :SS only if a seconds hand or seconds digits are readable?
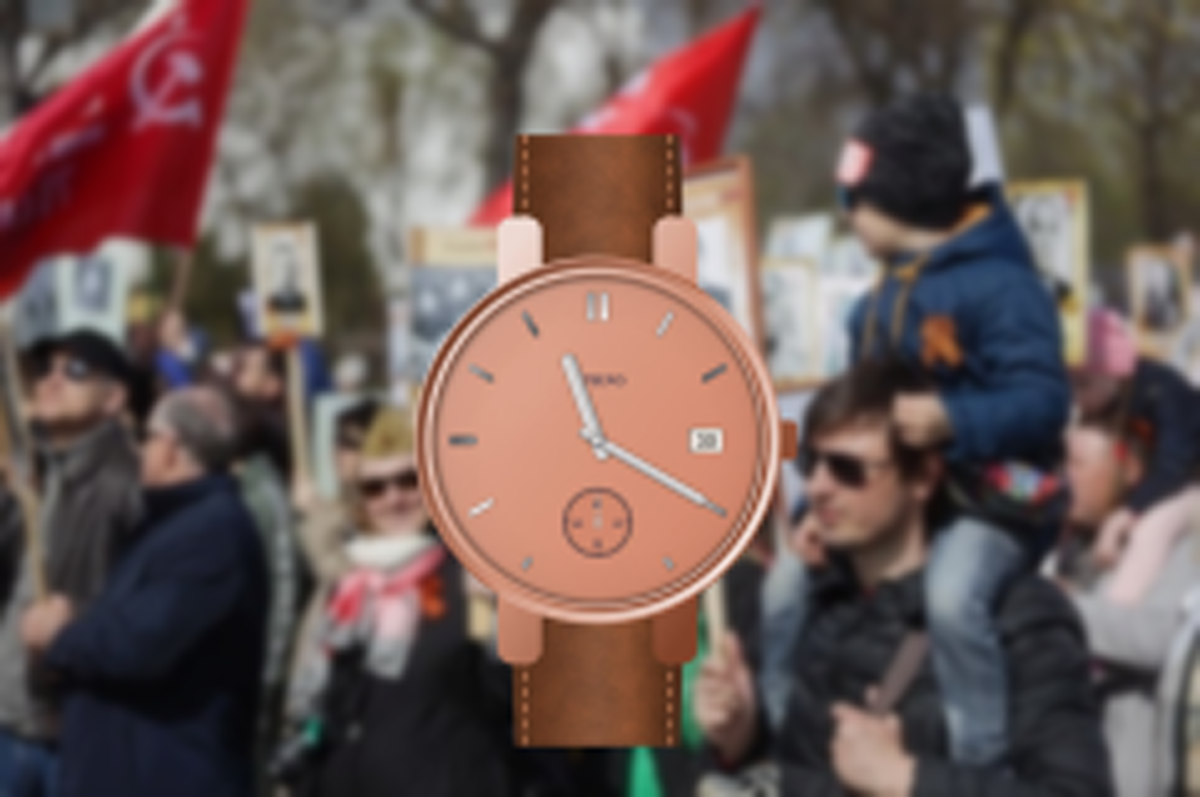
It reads 11:20
